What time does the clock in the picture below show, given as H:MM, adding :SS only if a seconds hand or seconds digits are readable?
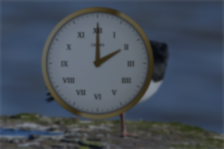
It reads 2:00
